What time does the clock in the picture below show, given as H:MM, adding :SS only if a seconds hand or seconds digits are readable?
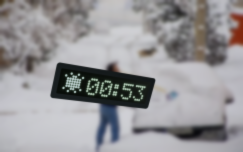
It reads 0:53
